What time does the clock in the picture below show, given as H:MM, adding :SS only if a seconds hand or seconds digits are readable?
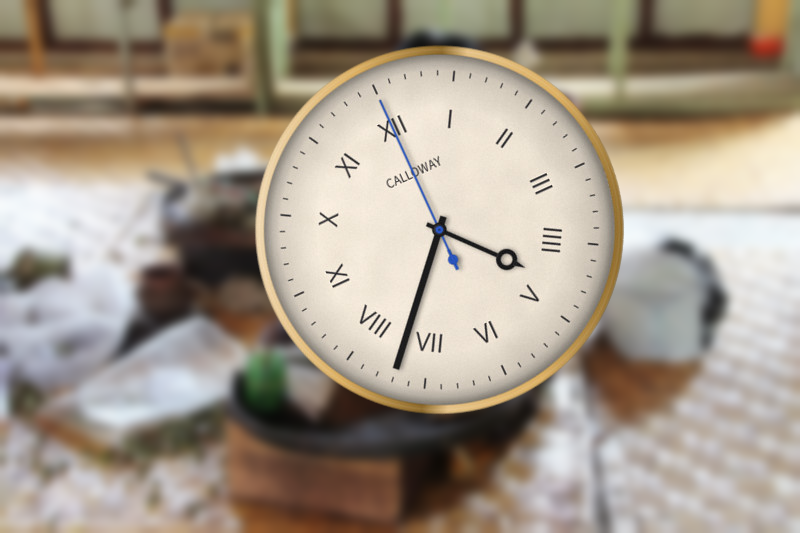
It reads 4:37:00
